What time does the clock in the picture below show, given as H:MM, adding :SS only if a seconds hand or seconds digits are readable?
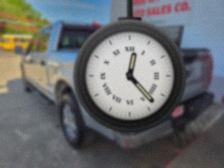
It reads 12:23
